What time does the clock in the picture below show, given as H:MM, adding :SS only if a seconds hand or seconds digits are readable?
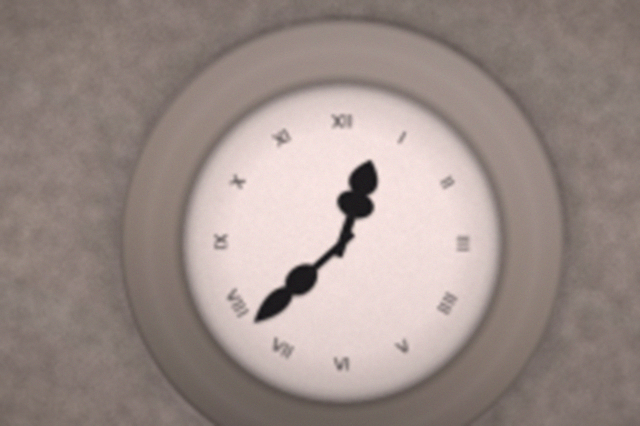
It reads 12:38
